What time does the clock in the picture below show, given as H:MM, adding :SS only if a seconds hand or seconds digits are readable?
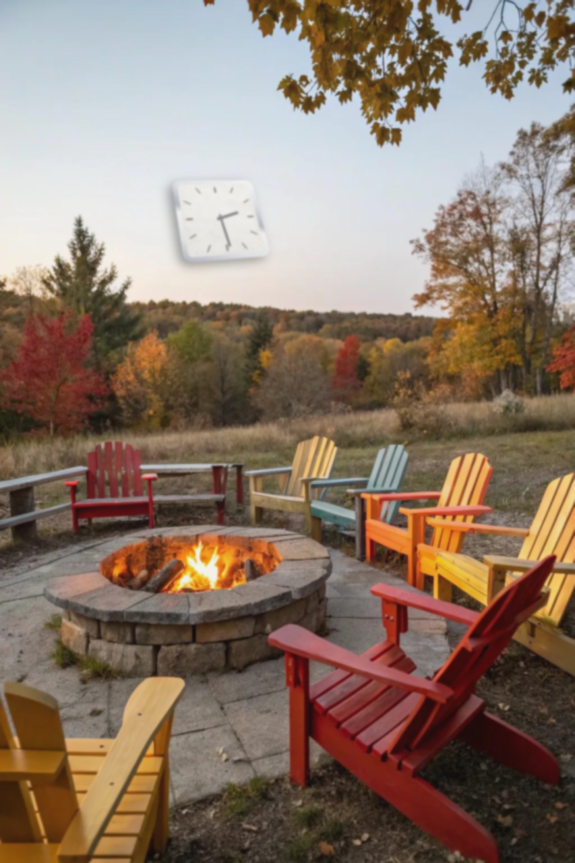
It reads 2:29
